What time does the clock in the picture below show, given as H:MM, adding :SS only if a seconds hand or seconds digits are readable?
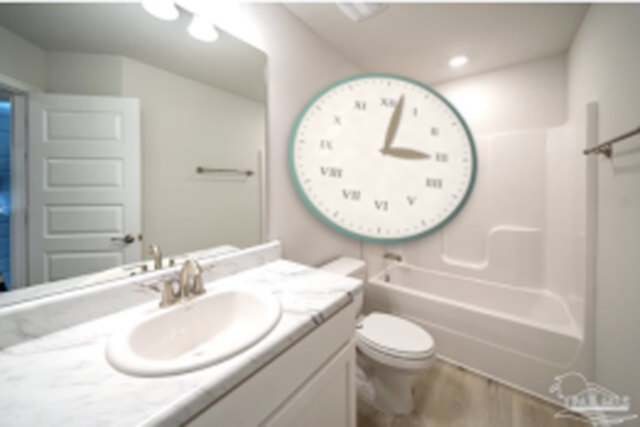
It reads 3:02
